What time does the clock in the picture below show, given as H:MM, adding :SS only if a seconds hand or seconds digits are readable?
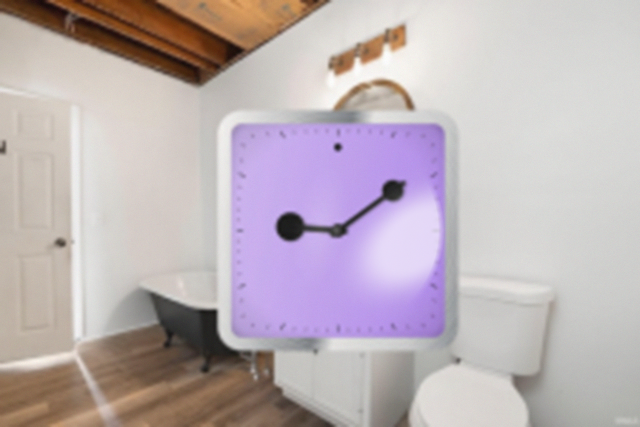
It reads 9:09
